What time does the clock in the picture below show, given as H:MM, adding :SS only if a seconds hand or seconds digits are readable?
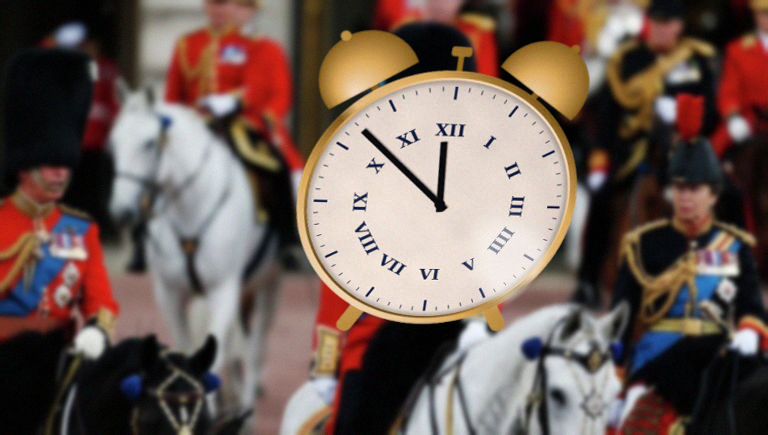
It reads 11:52
